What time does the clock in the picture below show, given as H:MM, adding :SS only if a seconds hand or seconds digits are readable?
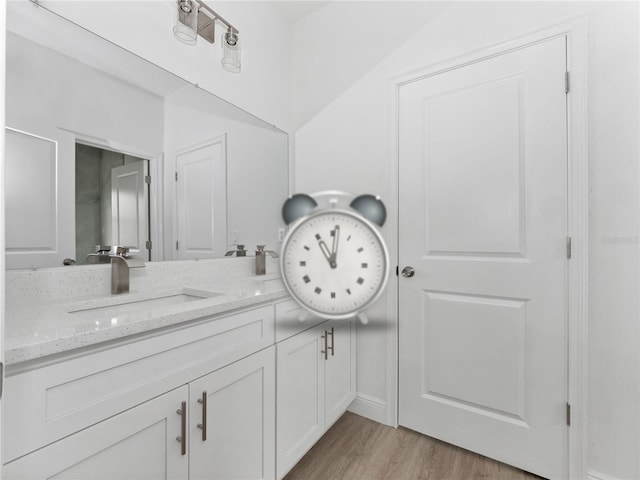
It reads 11:01
